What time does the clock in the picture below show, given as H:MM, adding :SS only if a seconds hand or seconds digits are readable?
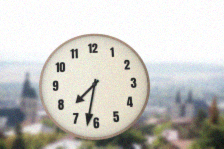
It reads 7:32
